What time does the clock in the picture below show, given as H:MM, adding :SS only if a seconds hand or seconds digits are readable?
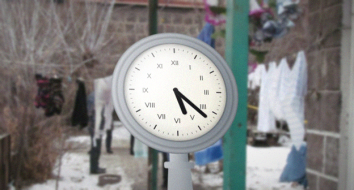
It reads 5:22
